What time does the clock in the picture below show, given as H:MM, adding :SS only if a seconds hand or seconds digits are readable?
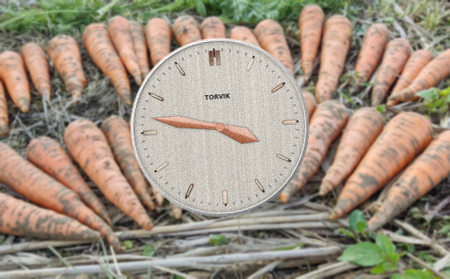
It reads 3:47
